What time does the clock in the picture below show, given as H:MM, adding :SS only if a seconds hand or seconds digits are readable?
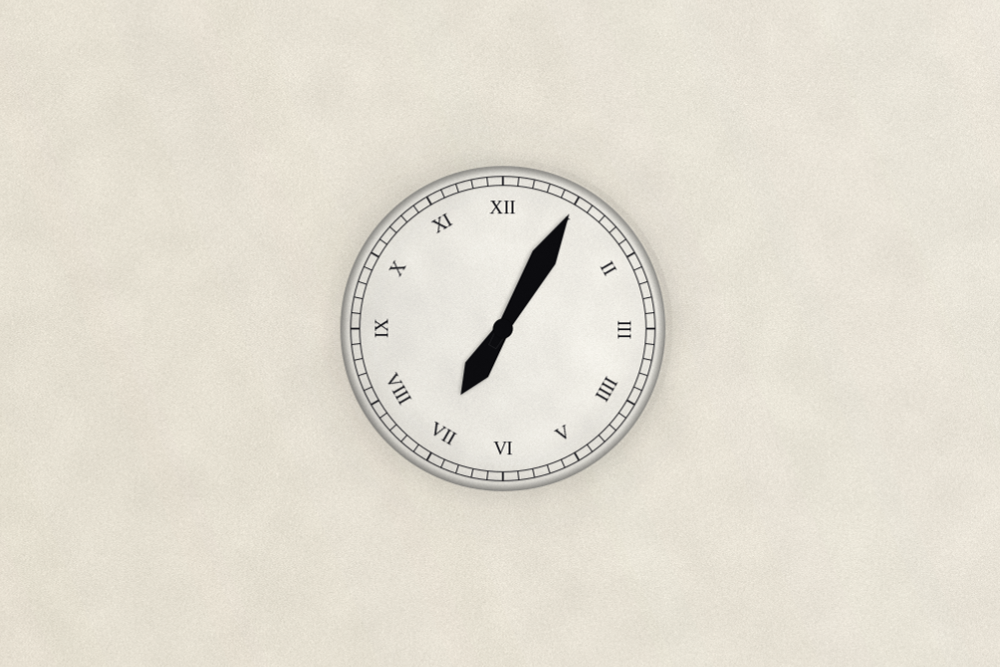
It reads 7:05
